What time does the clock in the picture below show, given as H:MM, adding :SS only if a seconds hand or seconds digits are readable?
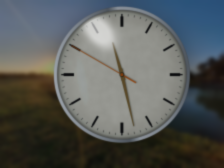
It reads 11:27:50
